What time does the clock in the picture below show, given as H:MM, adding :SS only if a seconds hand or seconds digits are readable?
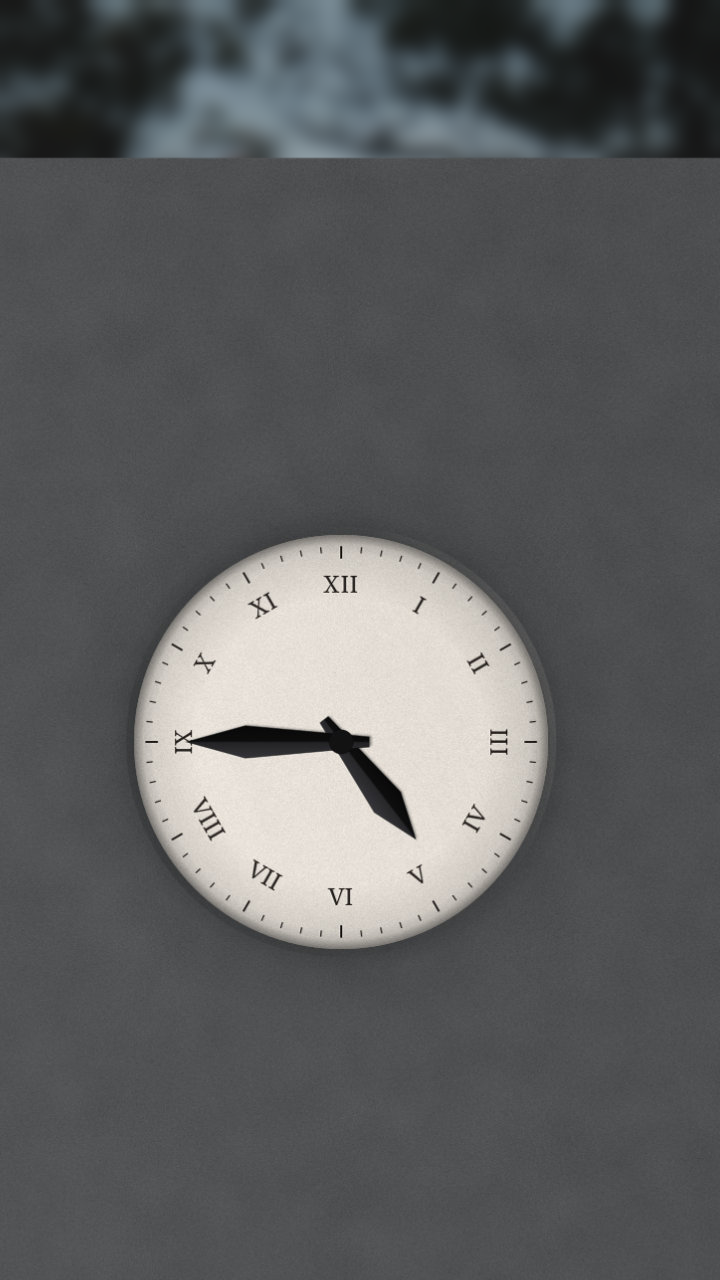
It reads 4:45
